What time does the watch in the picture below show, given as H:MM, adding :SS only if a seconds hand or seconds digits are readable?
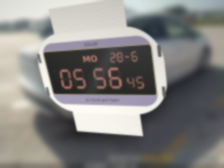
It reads 5:56:45
